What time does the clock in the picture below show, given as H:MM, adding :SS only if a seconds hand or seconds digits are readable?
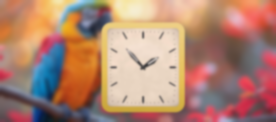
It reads 1:53
